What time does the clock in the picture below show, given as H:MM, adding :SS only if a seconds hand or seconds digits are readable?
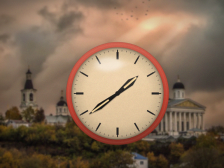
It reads 1:39
